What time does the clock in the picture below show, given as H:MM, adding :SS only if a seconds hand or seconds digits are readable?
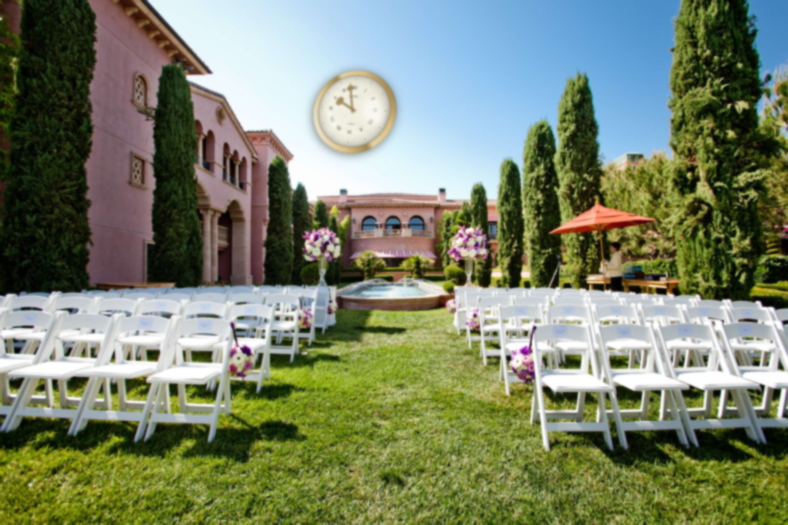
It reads 9:58
